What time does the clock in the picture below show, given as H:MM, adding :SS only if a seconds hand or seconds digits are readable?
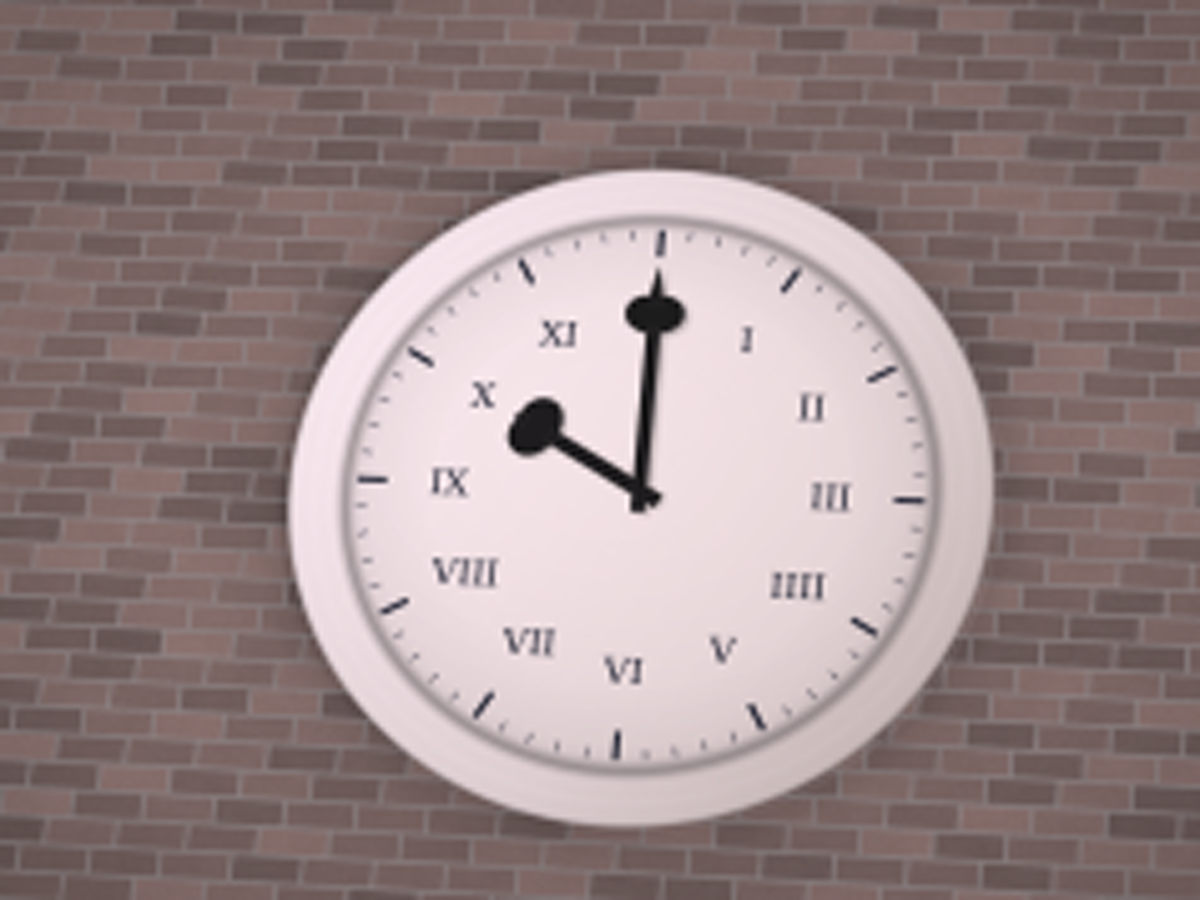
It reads 10:00
